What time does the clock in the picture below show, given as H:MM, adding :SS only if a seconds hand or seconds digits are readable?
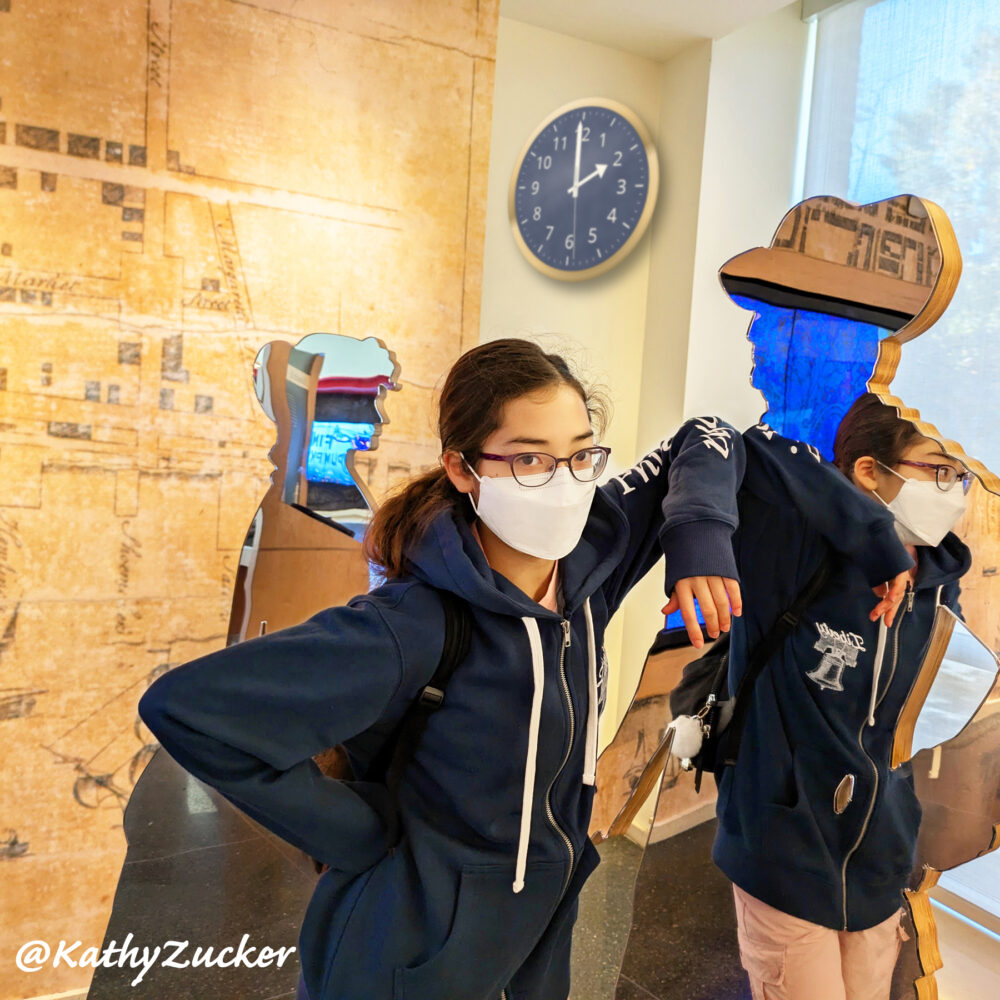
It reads 1:59:29
